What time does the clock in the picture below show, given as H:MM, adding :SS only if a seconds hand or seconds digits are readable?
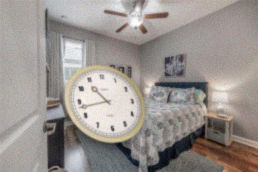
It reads 10:43
